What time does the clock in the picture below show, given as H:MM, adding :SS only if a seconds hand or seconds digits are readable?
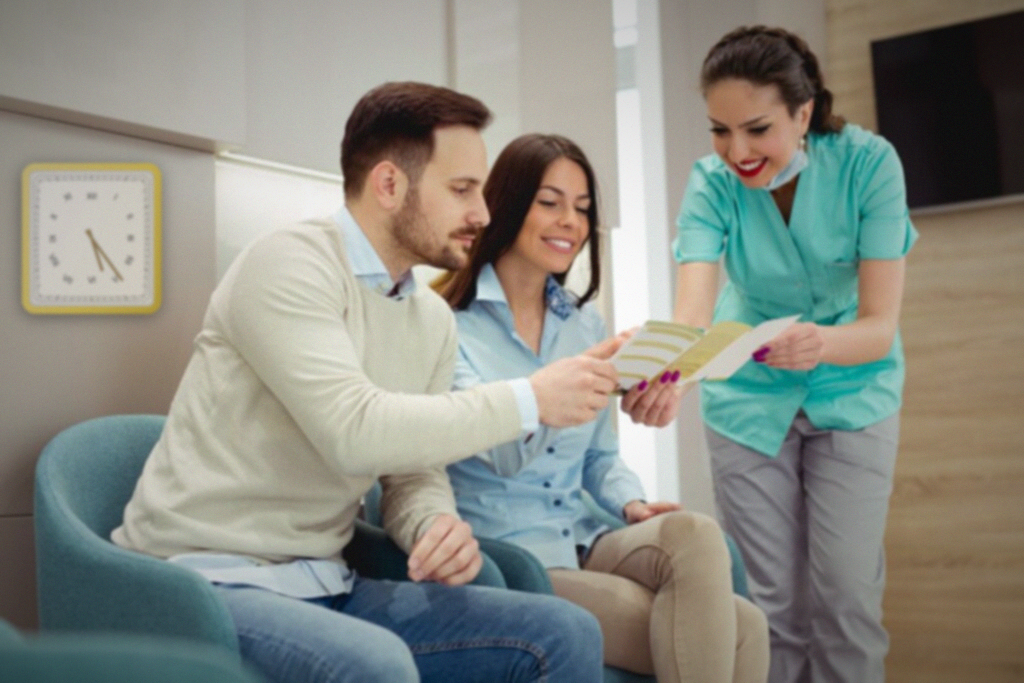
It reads 5:24
